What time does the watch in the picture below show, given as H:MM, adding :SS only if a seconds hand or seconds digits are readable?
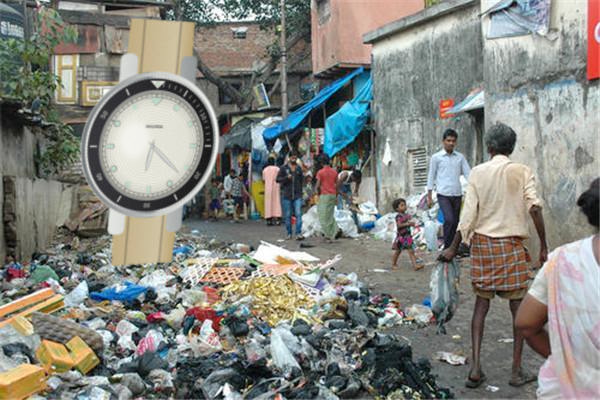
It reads 6:22
